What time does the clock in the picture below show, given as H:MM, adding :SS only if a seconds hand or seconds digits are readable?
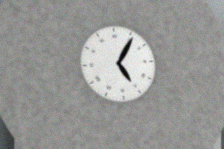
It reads 5:06
